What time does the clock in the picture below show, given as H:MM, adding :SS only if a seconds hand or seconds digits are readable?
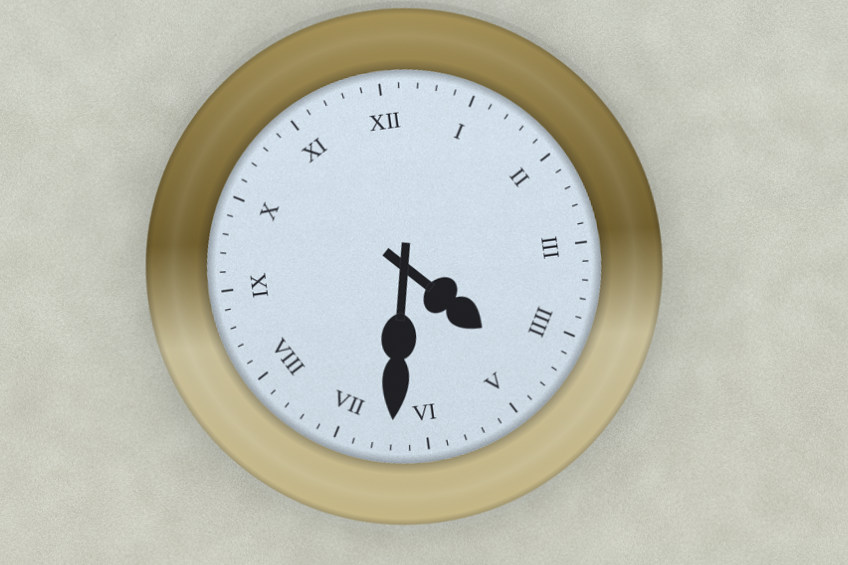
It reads 4:32
